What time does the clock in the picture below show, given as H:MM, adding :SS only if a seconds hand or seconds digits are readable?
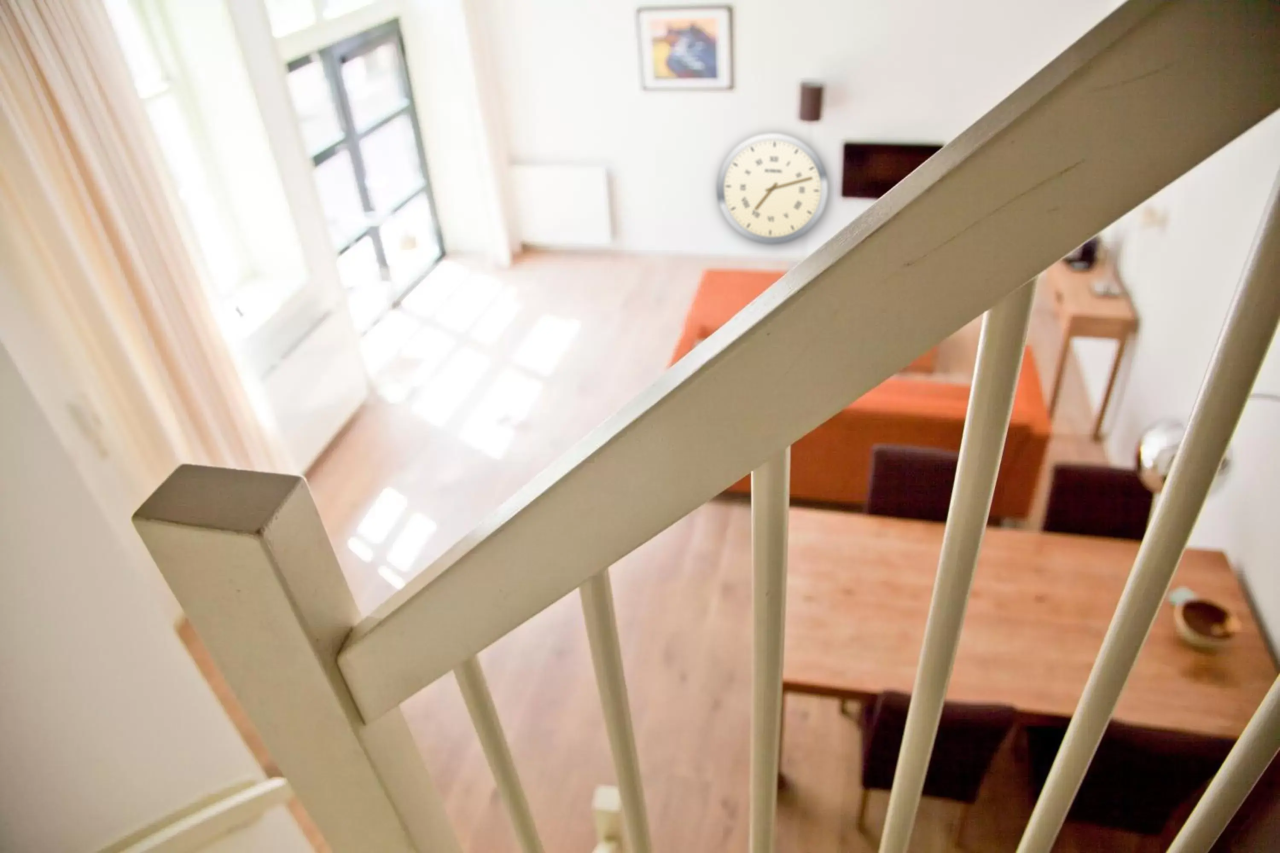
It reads 7:12
